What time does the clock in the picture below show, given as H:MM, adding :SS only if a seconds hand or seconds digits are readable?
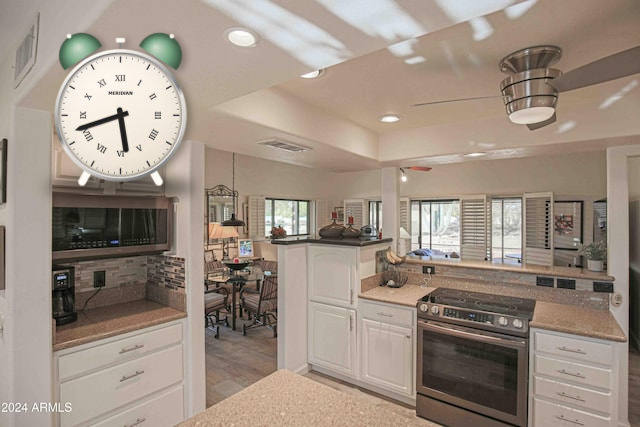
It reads 5:42
